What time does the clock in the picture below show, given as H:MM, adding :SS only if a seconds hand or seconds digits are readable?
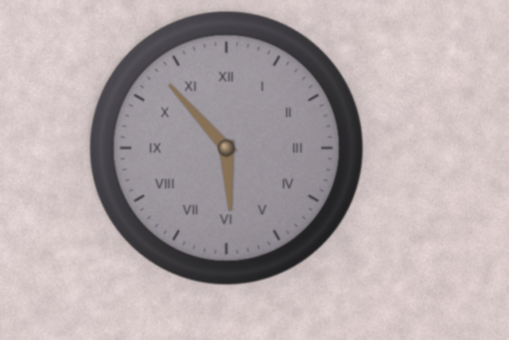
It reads 5:53
